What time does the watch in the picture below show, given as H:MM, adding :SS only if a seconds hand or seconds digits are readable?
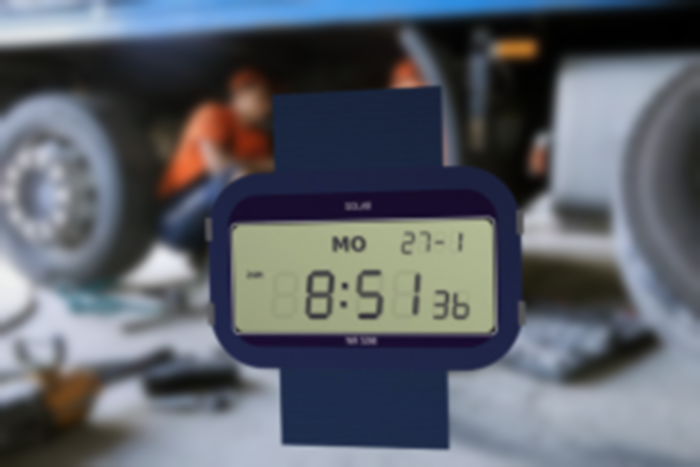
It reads 8:51:36
